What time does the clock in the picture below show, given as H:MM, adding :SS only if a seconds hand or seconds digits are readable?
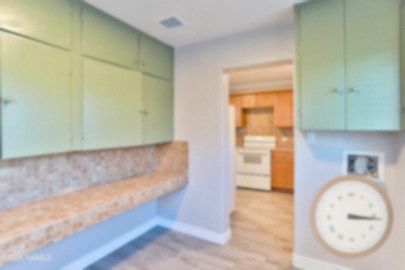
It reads 3:16
